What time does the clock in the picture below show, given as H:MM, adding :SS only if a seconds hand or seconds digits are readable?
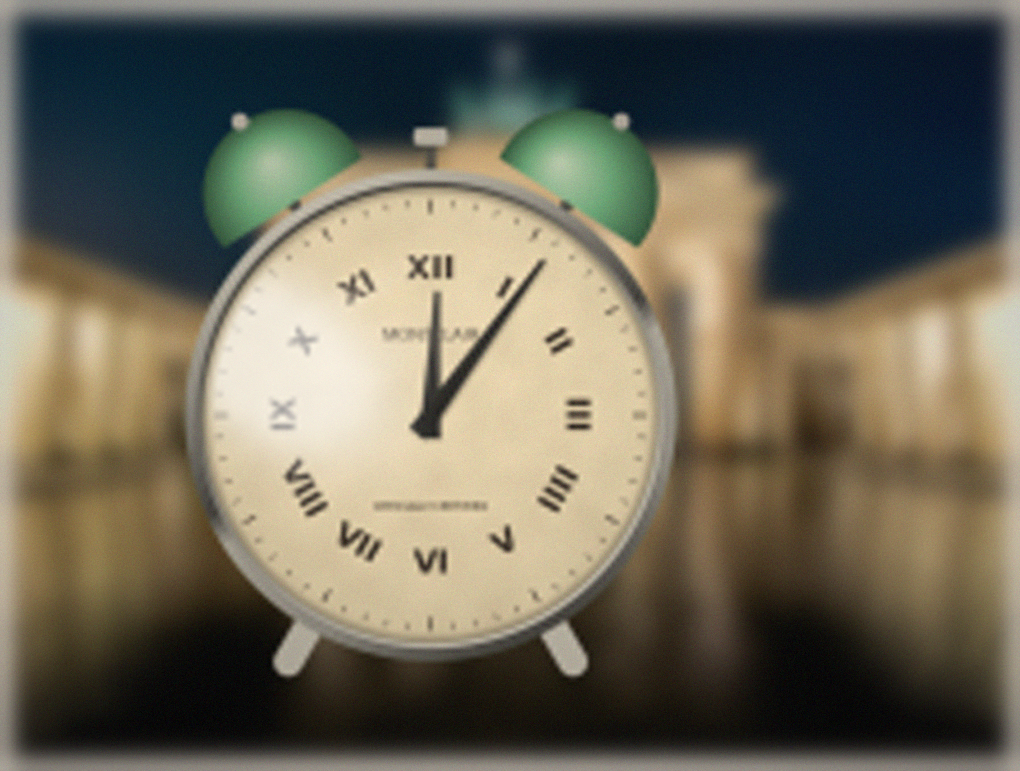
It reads 12:06
